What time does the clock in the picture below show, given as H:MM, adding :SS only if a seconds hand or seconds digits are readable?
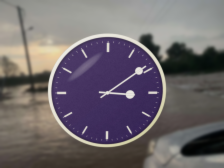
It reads 3:09
